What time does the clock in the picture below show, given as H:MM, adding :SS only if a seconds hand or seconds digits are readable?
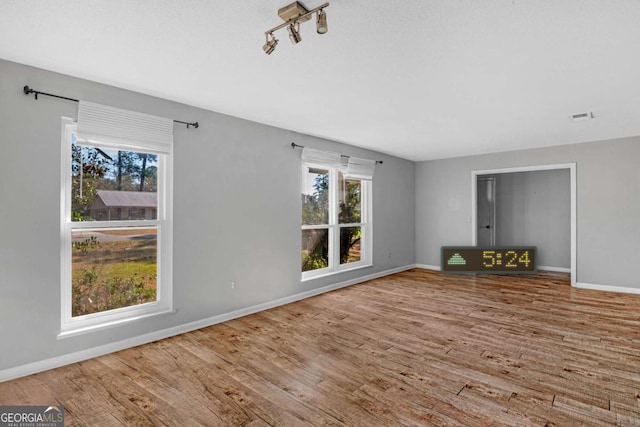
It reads 5:24
